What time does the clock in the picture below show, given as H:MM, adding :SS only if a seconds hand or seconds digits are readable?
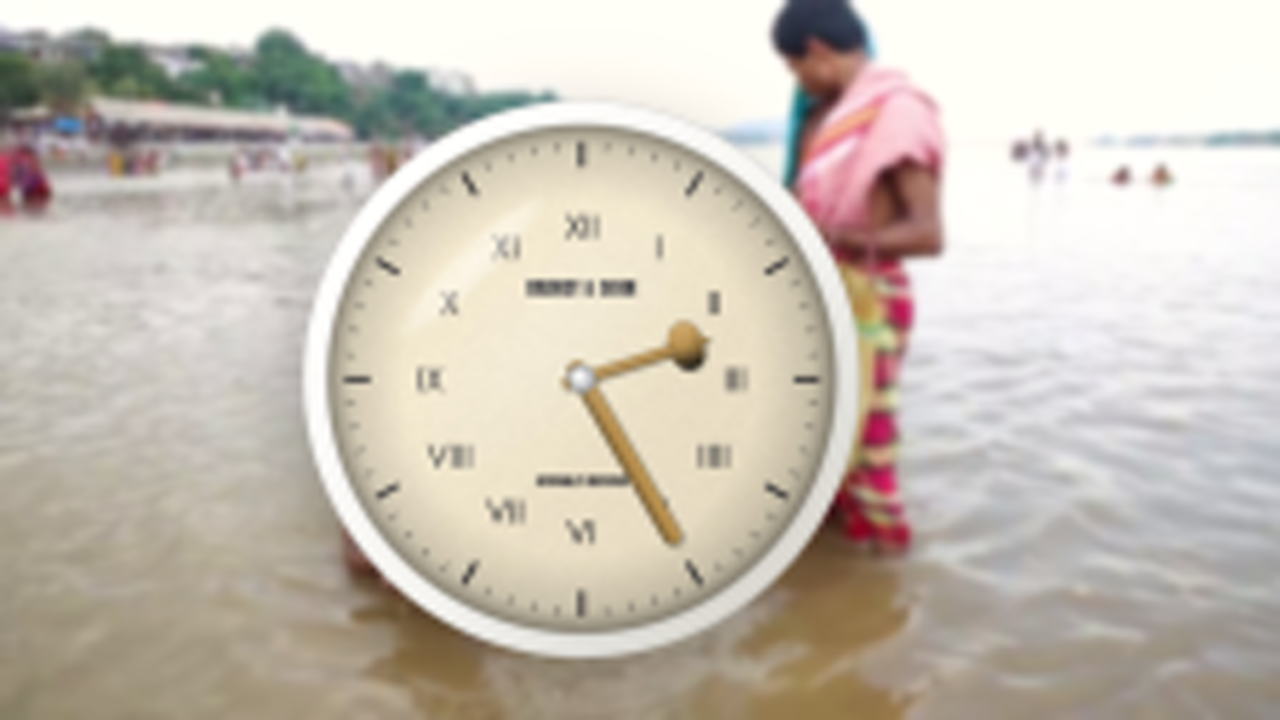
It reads 2:25
